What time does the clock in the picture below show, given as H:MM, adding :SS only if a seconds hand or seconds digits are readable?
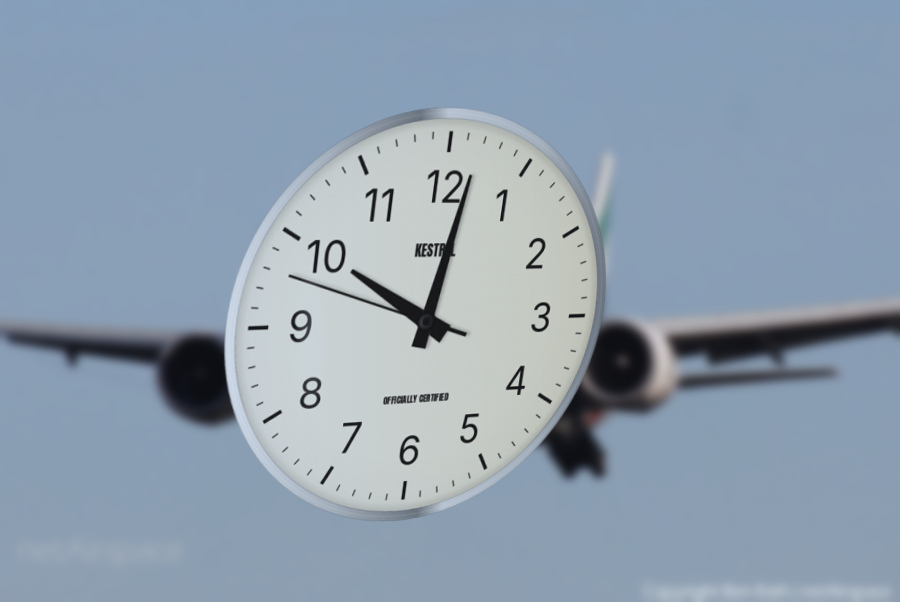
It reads 10:01:48
